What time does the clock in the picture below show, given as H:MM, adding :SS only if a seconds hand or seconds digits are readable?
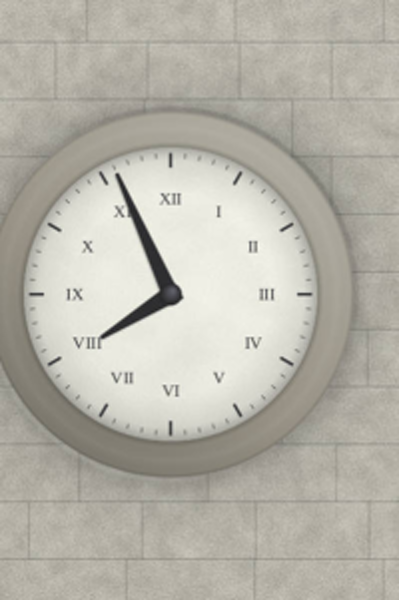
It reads 7:56
